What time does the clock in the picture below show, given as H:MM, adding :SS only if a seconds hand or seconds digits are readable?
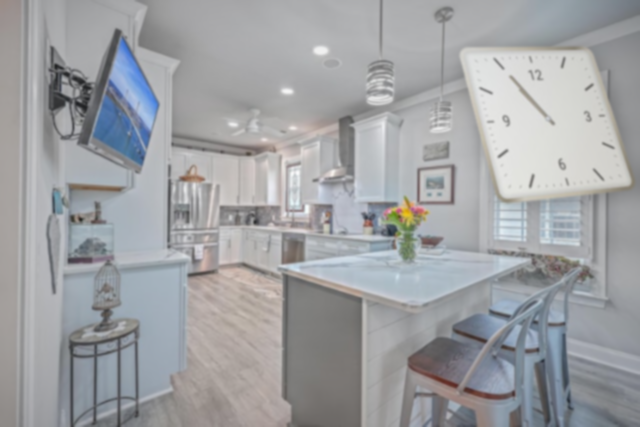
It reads 10:55
